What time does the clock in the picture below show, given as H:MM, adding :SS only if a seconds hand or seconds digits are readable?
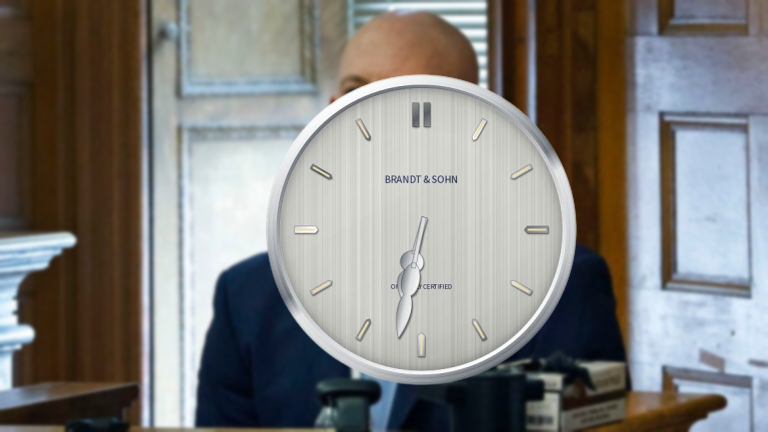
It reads 6:32
